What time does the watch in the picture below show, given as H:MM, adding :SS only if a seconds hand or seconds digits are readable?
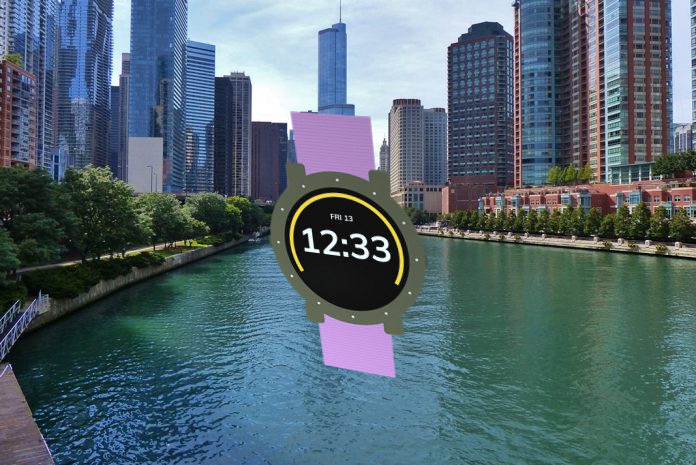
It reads 12:33
